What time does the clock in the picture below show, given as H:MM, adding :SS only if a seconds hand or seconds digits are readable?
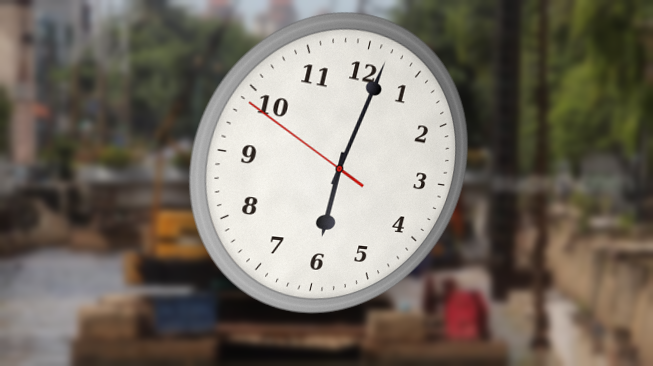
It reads 6:01:49
